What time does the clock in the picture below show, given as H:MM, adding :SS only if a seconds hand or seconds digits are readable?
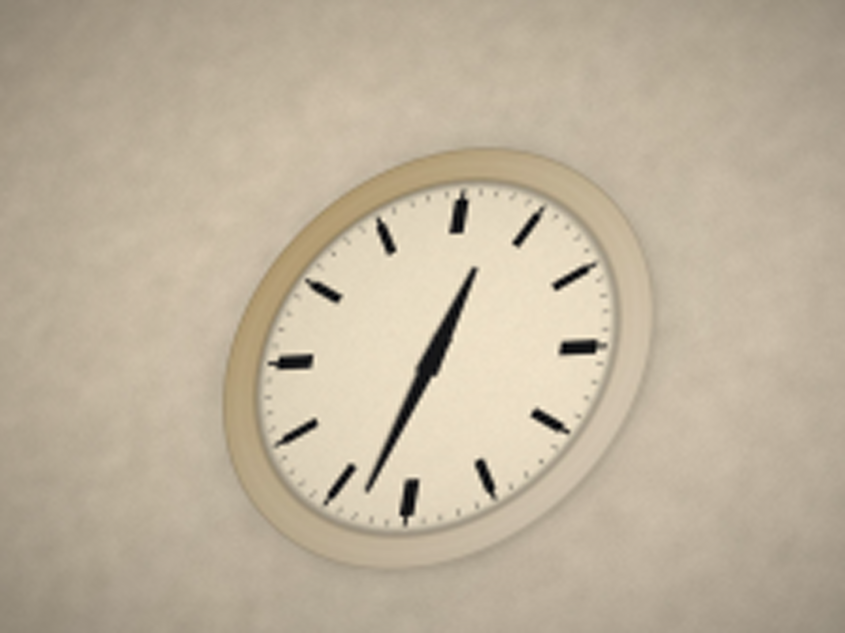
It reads 12:33
